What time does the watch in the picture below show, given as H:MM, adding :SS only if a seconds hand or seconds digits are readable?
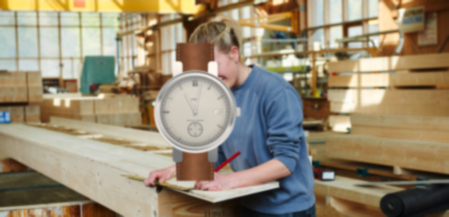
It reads 11:02
